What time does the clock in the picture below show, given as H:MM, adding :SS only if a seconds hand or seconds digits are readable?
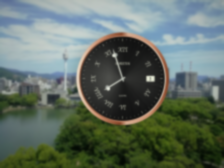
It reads 7:57
